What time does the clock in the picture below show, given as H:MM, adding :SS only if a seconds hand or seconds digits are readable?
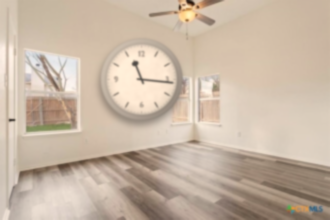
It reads 11:16
